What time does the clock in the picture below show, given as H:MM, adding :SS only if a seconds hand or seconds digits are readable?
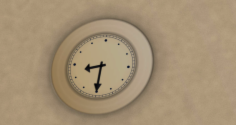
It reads 8:30
